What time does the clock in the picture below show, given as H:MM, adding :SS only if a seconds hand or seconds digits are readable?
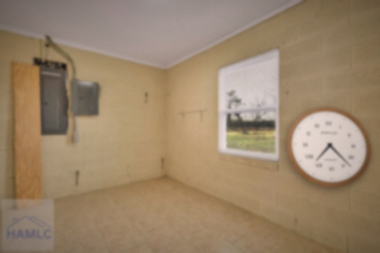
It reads 7:23
